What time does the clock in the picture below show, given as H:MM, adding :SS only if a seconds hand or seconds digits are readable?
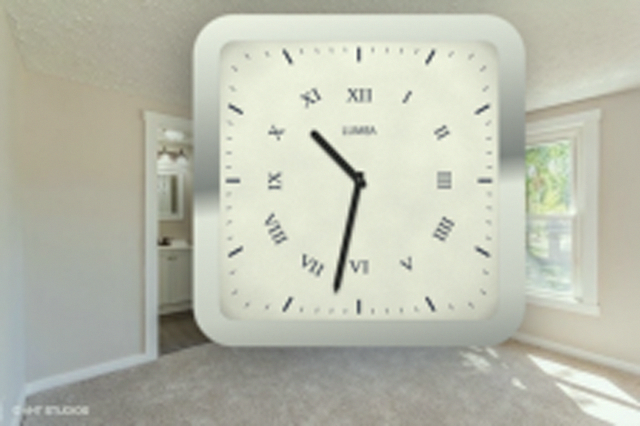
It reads 10:32
